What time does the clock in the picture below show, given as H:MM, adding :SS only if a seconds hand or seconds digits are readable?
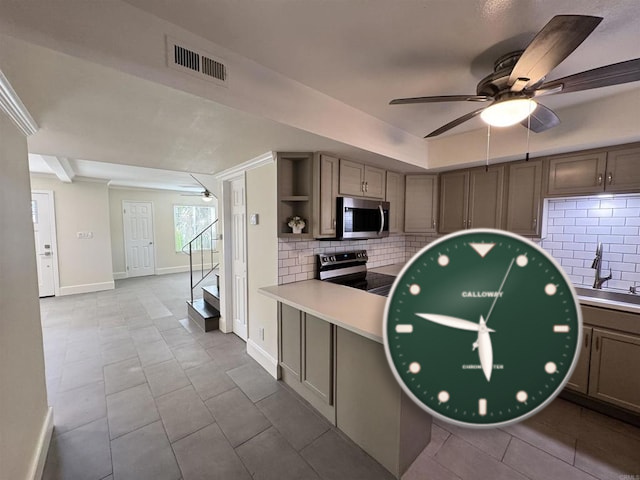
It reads 5:47:04
